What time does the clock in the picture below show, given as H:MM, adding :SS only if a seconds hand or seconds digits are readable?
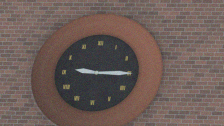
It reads 9:15
